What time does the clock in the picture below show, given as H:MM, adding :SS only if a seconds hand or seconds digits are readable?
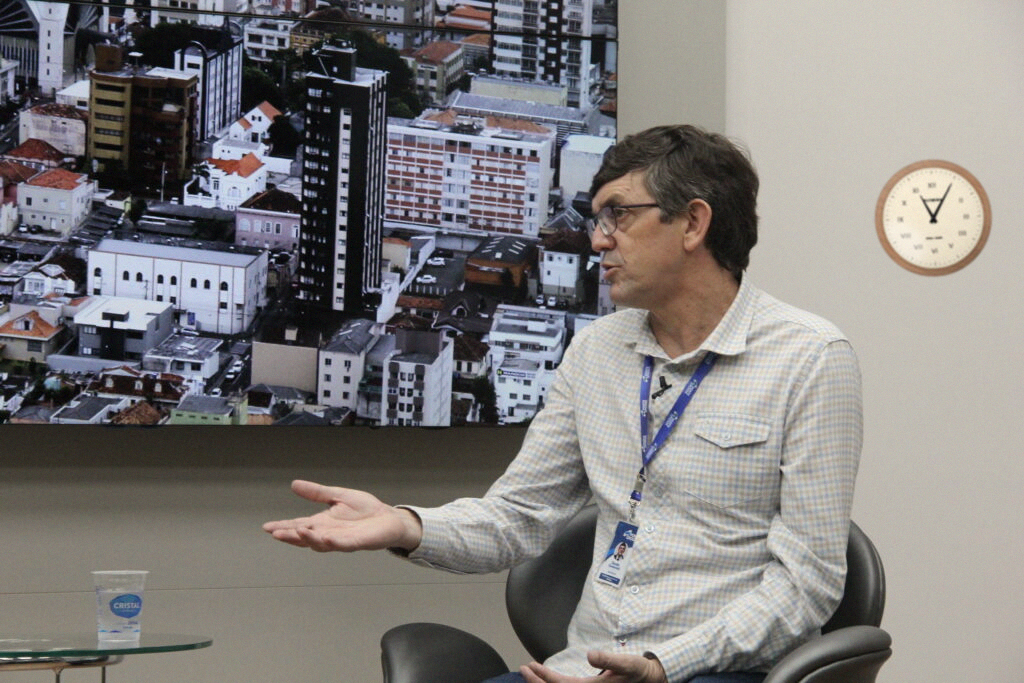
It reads 11:05
